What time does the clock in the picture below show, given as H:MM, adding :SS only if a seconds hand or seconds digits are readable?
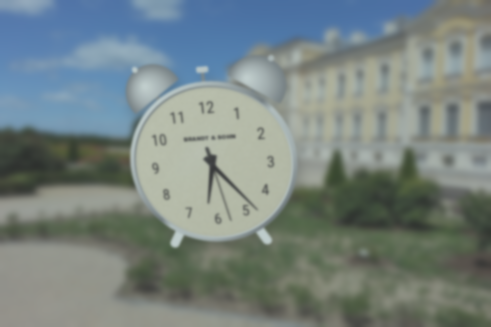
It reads 6:23:28
